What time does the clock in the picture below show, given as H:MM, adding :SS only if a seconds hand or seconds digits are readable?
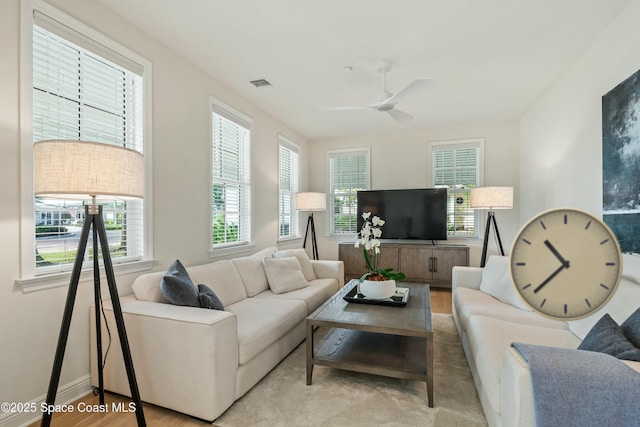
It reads 10:38
